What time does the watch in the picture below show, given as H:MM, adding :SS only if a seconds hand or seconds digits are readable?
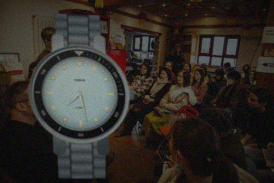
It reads 7:28
